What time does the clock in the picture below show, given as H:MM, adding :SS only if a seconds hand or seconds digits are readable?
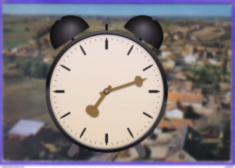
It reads 7:12
